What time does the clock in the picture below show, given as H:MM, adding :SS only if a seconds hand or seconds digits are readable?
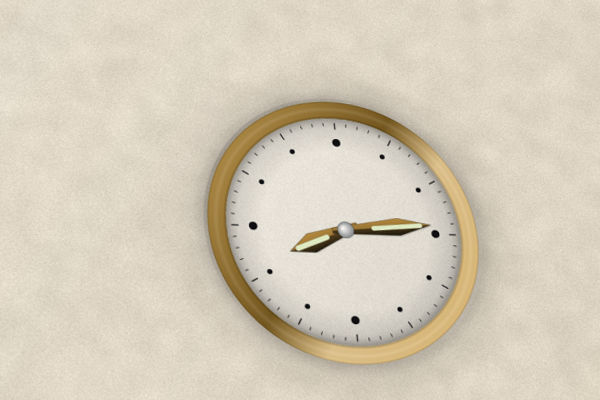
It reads 8:14
